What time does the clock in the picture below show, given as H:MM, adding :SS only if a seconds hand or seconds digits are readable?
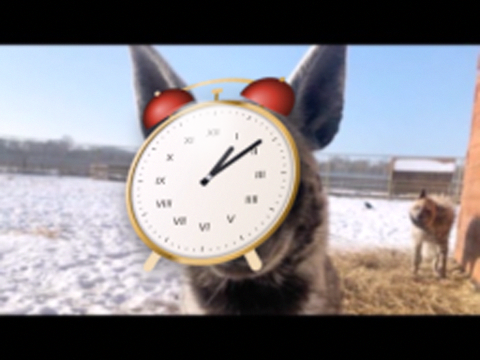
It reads 1:09
